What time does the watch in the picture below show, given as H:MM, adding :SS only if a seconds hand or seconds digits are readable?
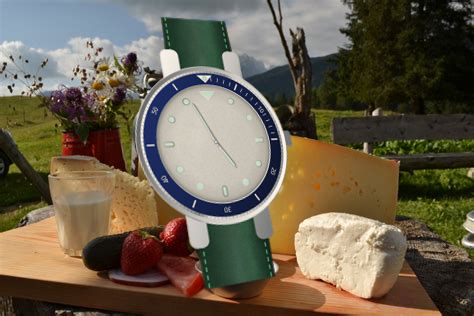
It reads 4:56
